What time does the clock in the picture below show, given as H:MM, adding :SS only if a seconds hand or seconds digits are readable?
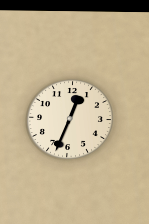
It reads 12:33
